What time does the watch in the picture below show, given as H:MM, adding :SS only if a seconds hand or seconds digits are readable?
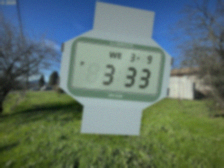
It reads 3:33
